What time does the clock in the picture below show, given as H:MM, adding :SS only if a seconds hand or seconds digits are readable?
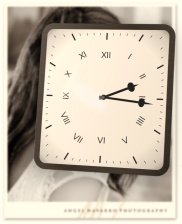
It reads 2:16
